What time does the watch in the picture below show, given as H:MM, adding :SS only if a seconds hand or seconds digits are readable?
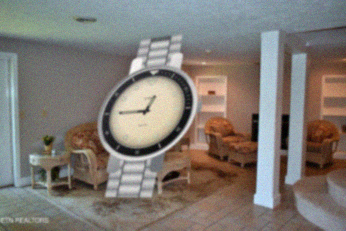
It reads 12:45
